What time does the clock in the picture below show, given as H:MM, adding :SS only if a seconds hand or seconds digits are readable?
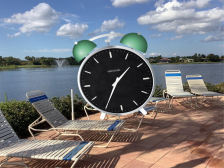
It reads 1:35
